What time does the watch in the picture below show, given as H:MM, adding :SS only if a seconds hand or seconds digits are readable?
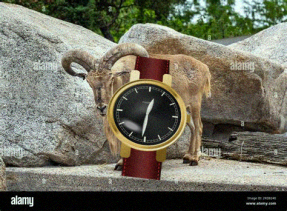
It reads 12:31
